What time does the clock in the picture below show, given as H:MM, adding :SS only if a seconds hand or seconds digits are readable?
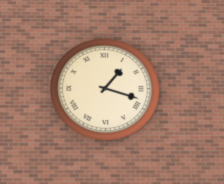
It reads 1:18
